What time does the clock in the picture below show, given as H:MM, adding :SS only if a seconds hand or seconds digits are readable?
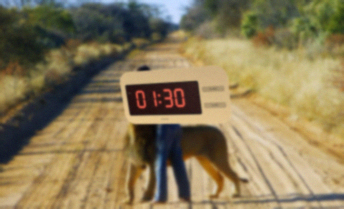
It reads 1:30
